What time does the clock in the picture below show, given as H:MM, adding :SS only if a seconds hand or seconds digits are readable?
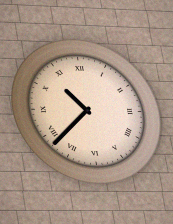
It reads 10:38
